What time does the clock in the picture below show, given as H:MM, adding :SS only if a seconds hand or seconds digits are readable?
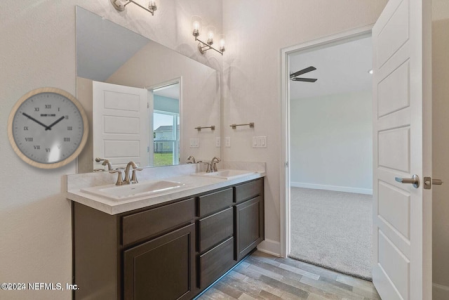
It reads 1:50
